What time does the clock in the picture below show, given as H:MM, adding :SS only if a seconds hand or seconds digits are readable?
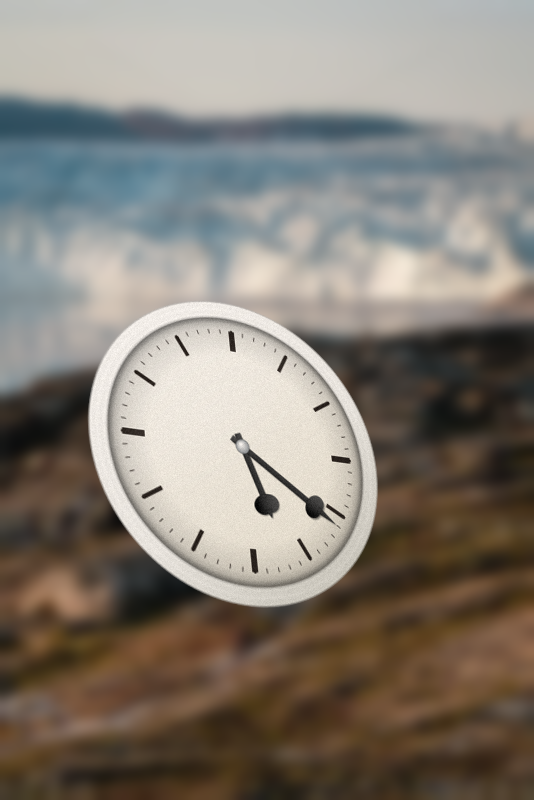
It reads 5:21
